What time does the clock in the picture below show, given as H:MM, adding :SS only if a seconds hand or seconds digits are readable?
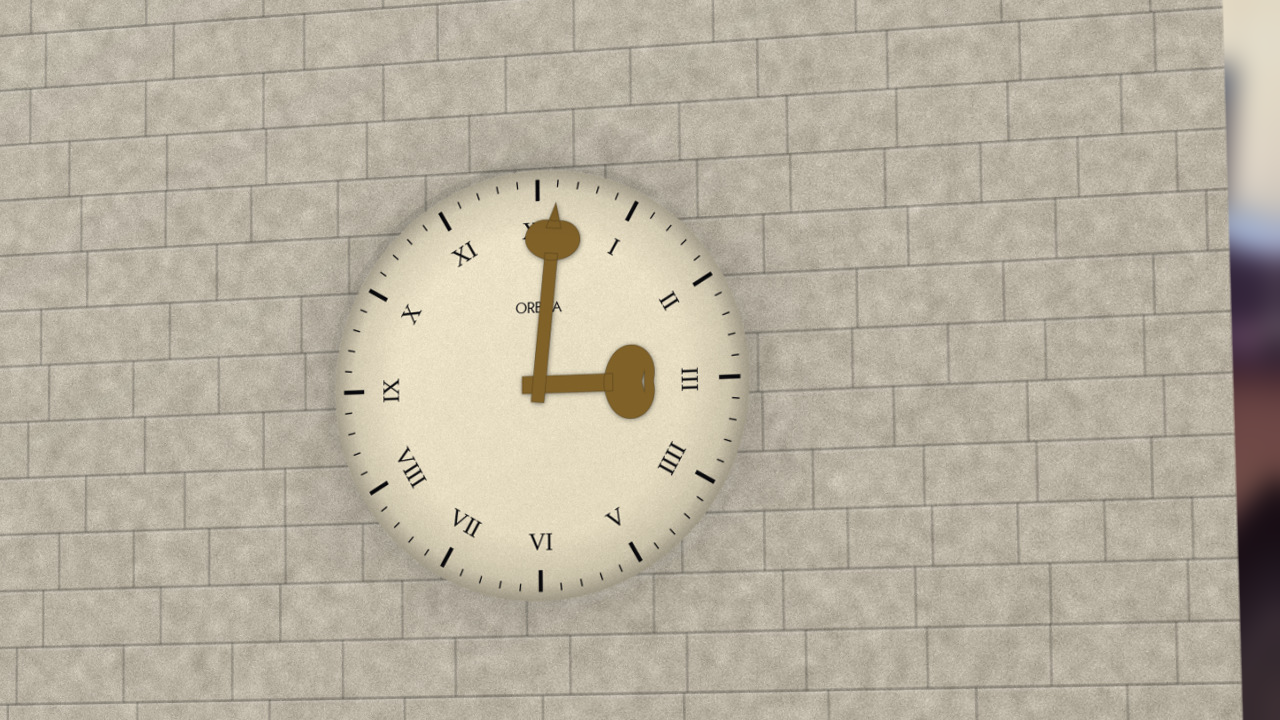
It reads 3:01
